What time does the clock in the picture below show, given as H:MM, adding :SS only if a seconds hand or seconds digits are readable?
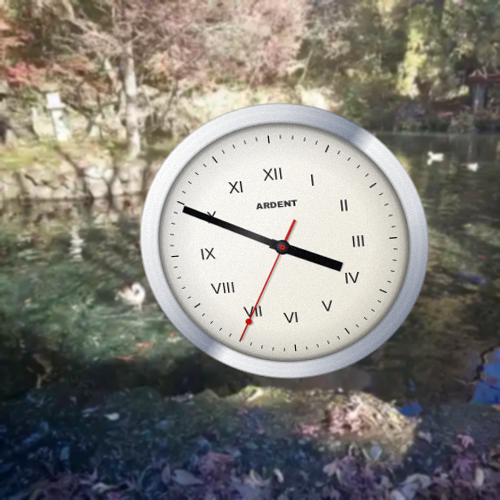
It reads 3:49:35
